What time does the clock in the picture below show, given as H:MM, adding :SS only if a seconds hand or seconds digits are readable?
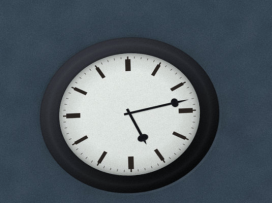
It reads 5:13
